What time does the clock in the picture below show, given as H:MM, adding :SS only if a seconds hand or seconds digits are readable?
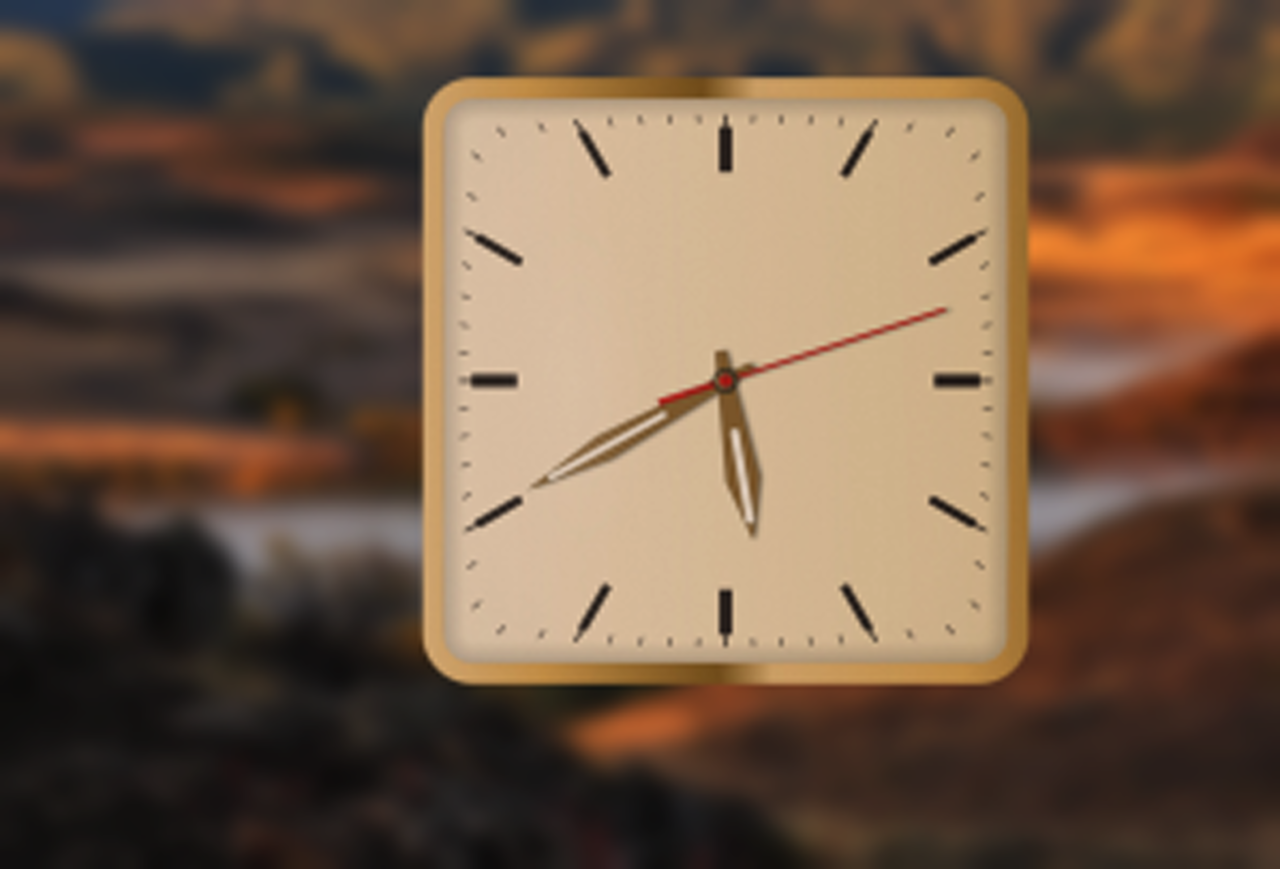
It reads 5:40:12
